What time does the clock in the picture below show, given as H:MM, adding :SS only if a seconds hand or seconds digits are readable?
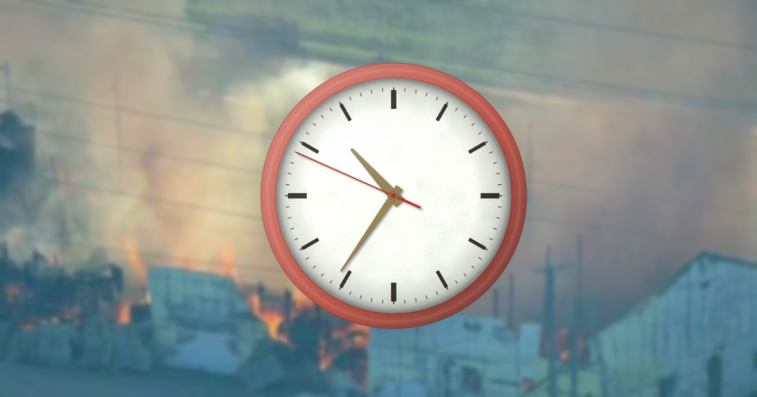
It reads 10:35:49
